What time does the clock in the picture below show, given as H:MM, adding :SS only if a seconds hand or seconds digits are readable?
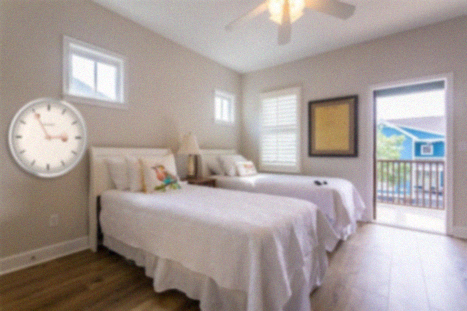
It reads 2:55
